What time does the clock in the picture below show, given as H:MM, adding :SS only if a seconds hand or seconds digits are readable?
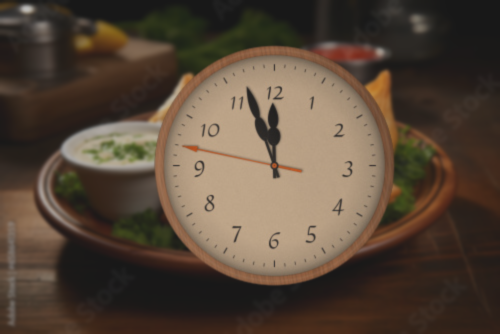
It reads 11:56:47
